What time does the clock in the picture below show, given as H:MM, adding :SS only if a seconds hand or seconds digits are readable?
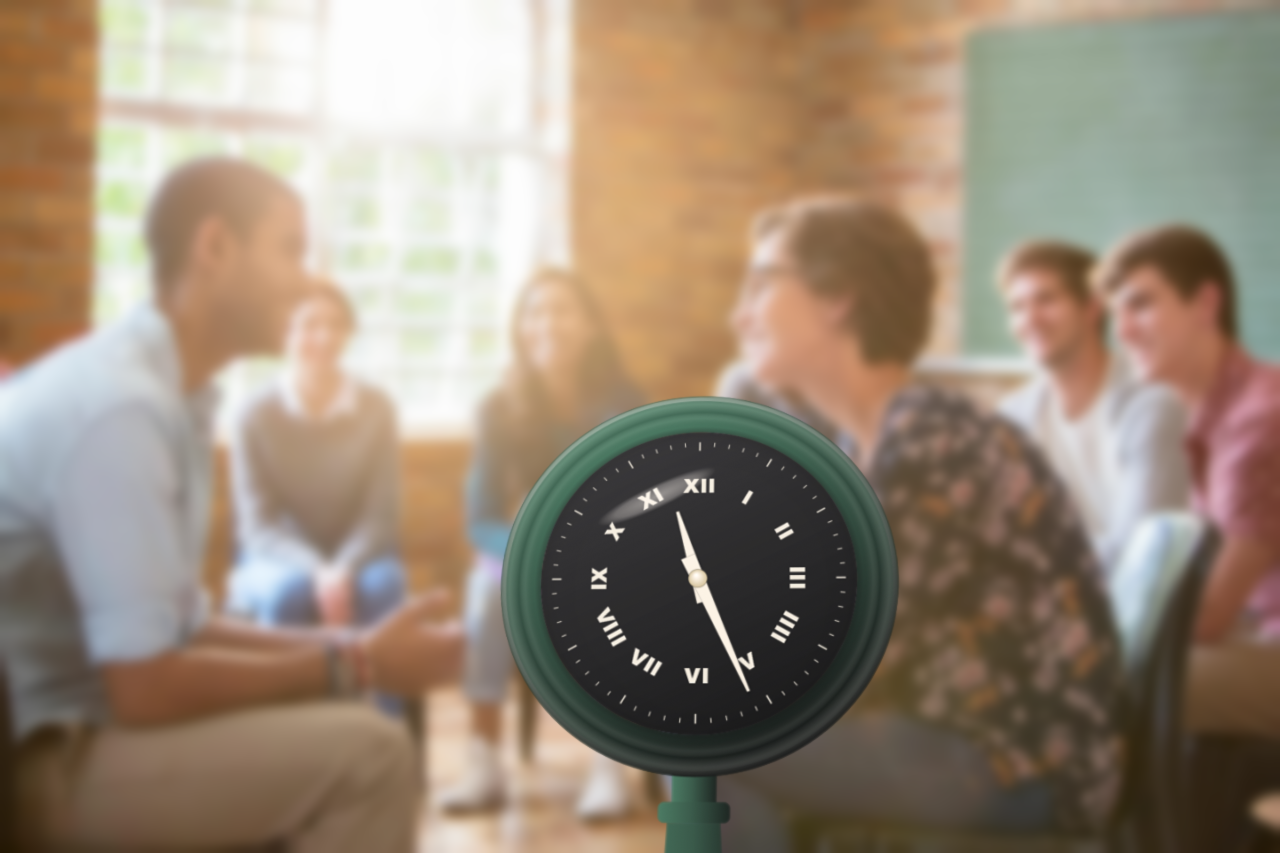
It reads 11:26
